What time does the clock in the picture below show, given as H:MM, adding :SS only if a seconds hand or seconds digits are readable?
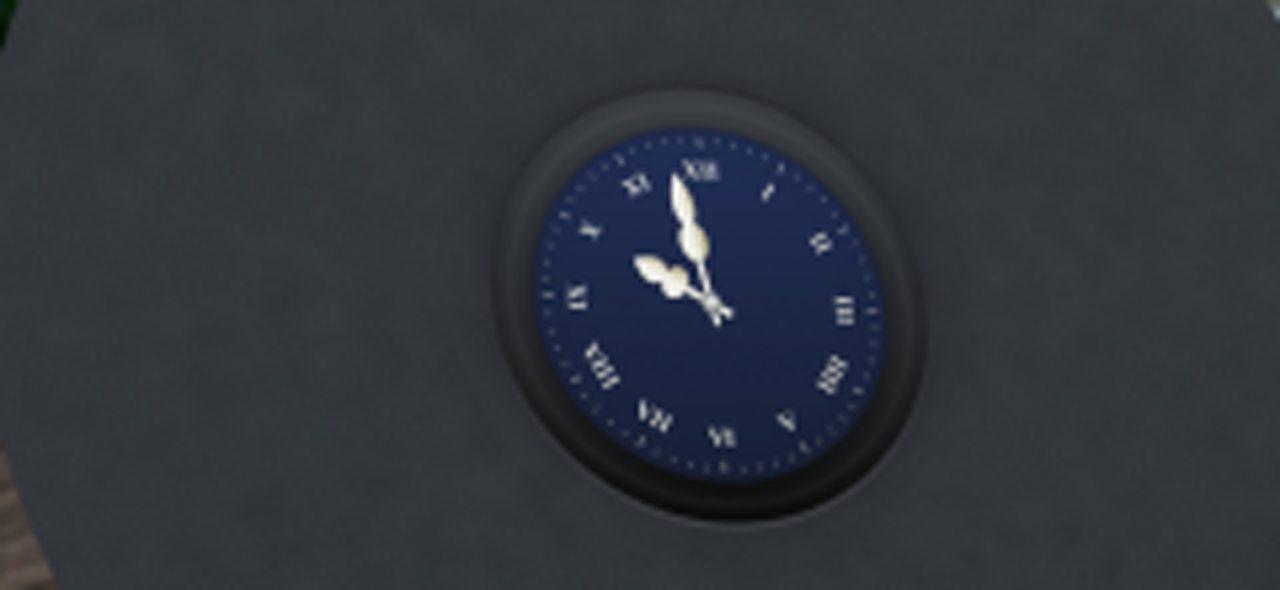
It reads 9:58
